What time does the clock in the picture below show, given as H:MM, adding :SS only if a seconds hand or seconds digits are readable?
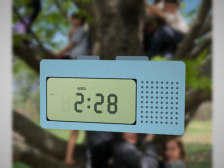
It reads 2:28
